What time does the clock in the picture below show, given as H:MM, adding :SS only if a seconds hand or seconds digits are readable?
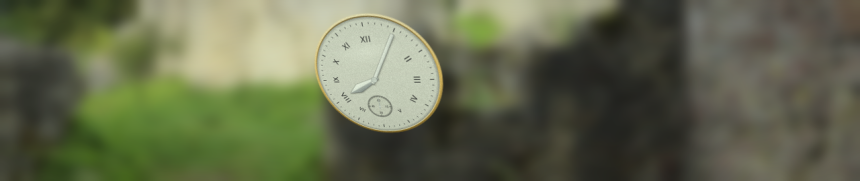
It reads 8:05
